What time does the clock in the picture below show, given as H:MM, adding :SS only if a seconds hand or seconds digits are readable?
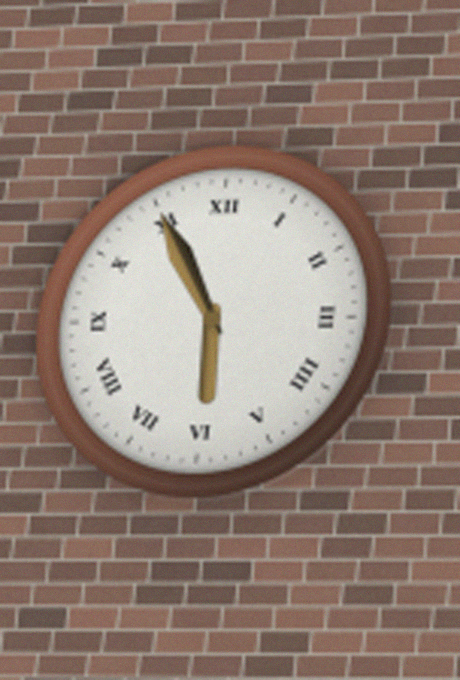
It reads 5:55
